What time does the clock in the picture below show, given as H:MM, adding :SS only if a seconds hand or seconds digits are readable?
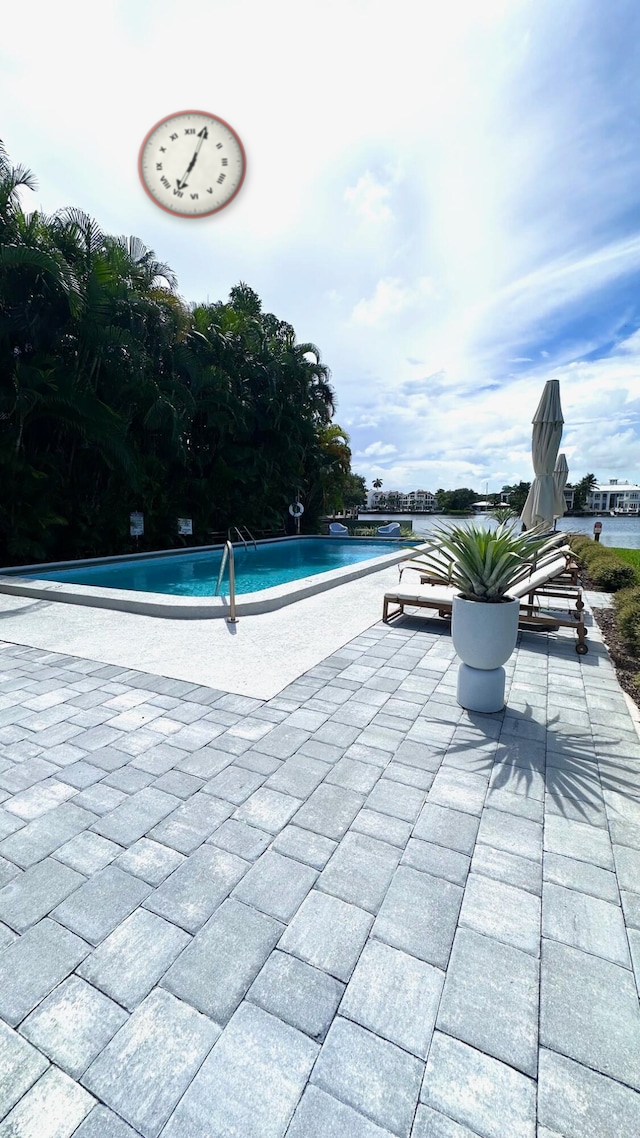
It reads 7:04
